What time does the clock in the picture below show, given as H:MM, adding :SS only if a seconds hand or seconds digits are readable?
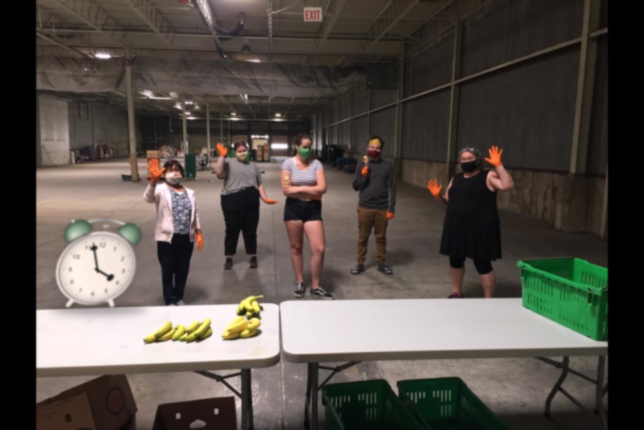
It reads 3:57
